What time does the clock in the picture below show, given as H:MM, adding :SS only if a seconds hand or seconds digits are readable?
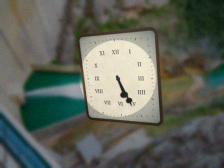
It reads 5:26
